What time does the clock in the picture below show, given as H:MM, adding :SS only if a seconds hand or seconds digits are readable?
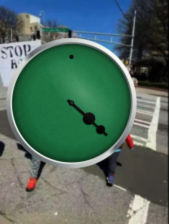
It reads 4:22
